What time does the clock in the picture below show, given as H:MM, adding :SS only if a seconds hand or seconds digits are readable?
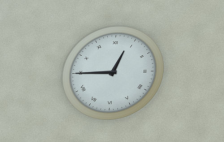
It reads 12:45
